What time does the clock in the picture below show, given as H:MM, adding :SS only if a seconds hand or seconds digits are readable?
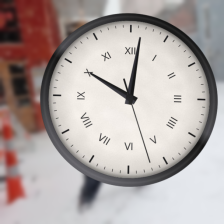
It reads 10:01:27
